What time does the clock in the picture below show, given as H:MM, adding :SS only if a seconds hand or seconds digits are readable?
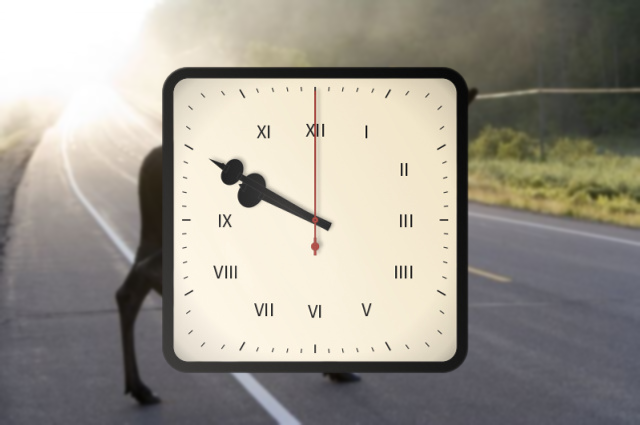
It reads 9:50:00
